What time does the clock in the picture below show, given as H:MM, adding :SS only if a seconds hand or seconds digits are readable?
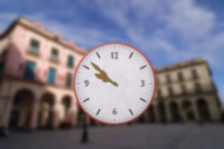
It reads 9:52
